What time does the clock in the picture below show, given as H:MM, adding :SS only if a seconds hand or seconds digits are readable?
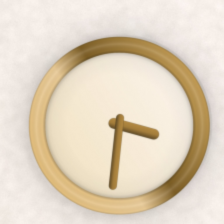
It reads 3:31
